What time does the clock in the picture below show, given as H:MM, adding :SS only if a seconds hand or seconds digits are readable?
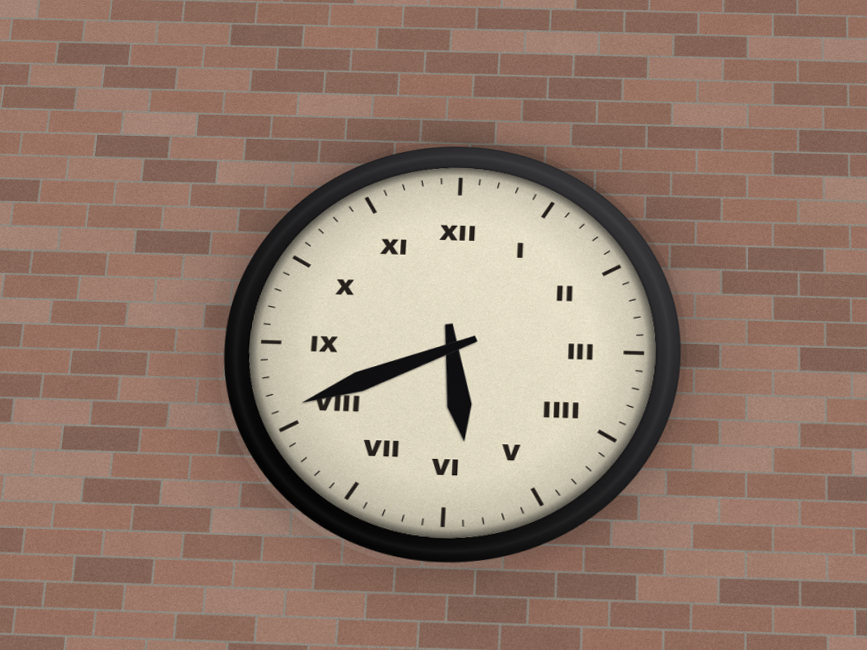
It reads 5:41
